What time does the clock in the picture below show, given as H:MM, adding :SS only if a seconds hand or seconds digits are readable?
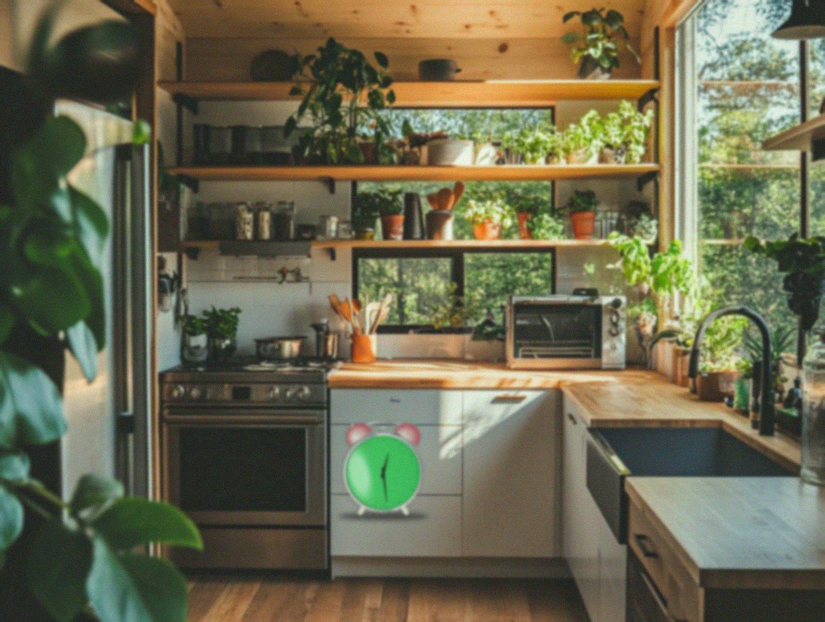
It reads 12:29
